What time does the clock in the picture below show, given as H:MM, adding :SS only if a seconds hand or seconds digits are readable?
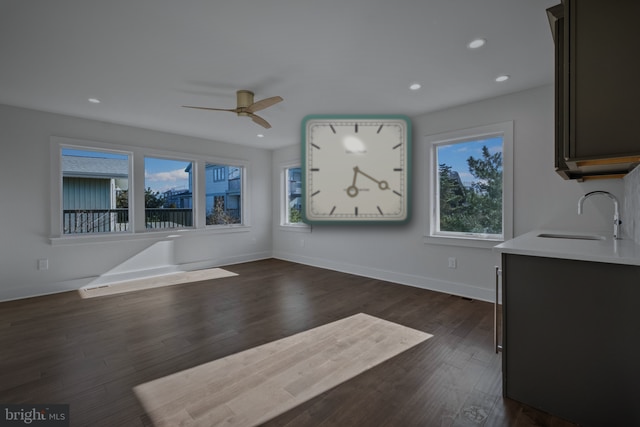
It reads 6:20
